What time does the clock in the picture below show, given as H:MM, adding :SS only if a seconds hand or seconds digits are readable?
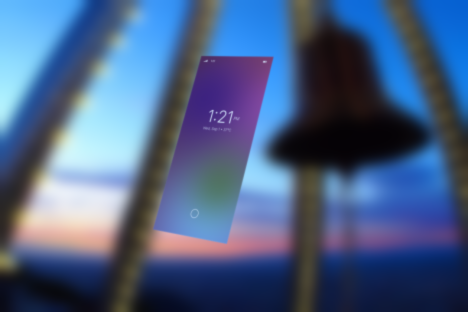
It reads 1:21
